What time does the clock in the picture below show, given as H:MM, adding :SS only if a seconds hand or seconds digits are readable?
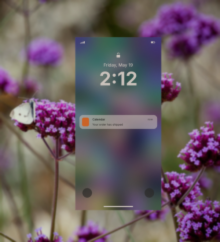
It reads 2:12
